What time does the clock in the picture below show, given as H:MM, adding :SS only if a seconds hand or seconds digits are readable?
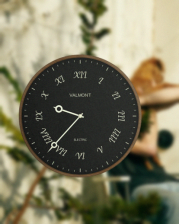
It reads 9:37
